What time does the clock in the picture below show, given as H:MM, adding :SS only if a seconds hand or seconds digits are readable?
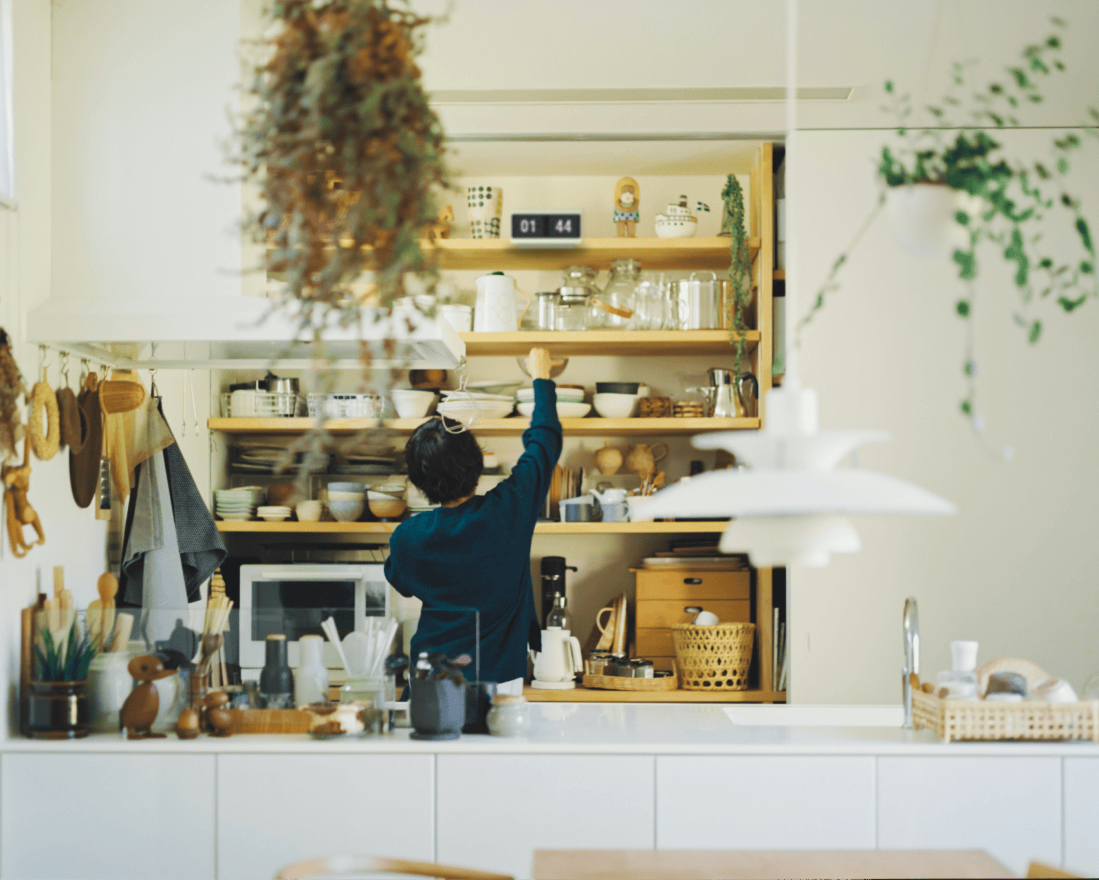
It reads 1:44
